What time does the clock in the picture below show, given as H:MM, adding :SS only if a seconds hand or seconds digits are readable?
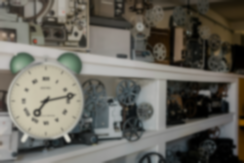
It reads 7:13
